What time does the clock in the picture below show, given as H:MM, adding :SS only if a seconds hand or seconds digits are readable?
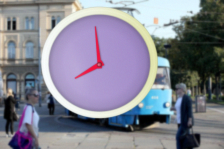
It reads 7:59
